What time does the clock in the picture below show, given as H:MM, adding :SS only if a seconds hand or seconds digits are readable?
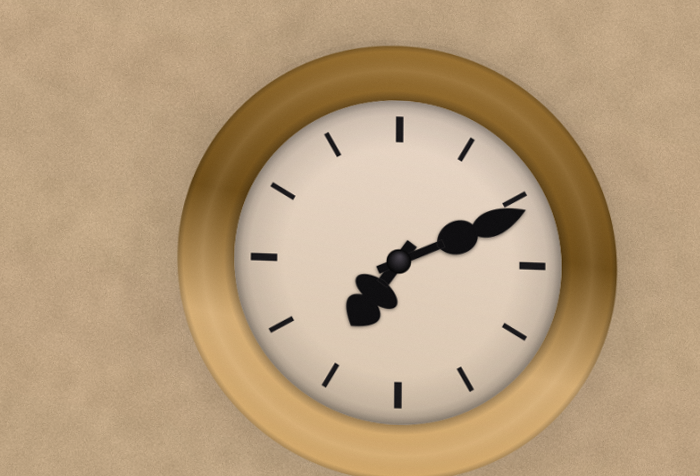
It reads 7:11
